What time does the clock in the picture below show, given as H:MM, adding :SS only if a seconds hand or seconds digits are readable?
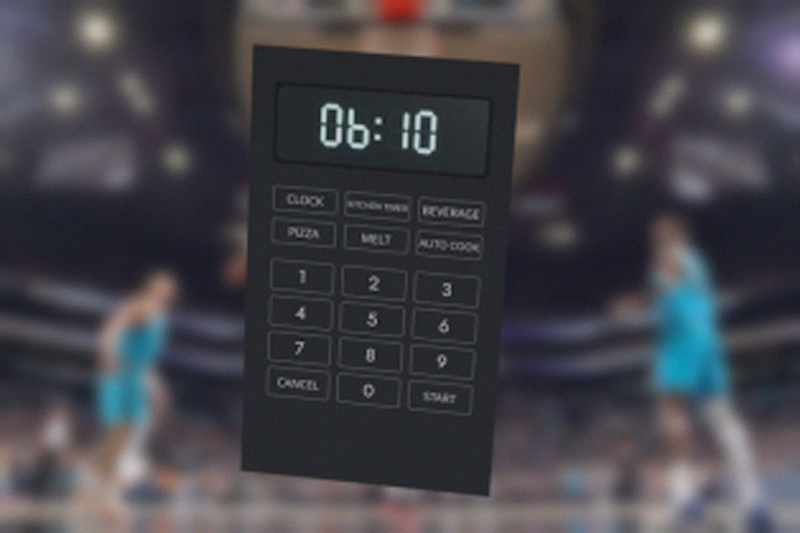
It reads 6:10
